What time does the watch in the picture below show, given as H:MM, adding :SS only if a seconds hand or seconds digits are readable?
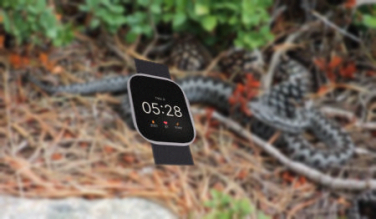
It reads 5:28
